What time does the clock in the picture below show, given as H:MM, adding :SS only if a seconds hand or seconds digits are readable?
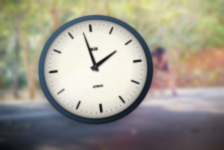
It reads 1:58
